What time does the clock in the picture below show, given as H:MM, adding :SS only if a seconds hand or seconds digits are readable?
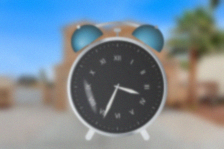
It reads 3:34
